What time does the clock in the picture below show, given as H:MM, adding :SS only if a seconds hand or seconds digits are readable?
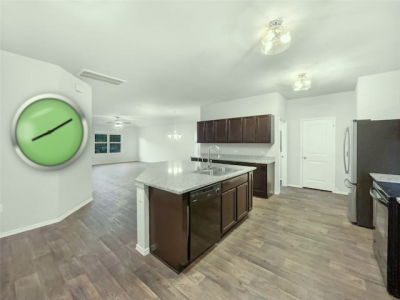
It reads 8:10
